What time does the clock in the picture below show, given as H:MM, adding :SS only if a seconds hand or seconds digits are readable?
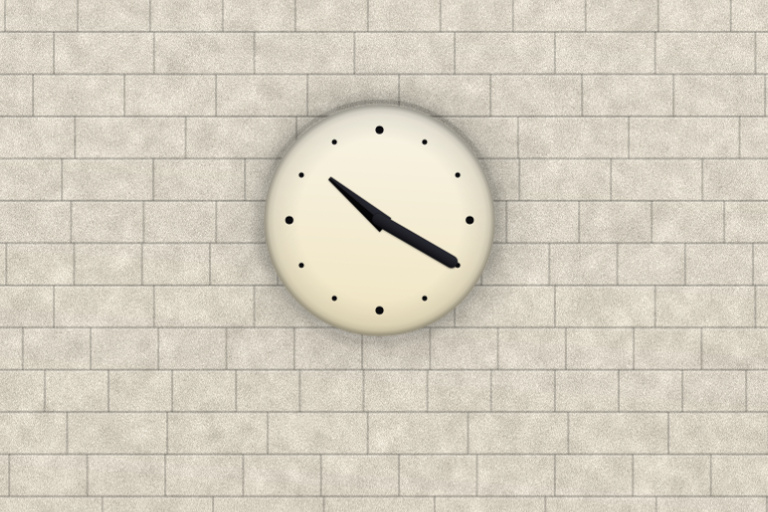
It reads 10:20
